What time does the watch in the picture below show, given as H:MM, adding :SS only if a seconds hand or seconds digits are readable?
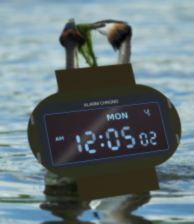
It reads 12:05:02
